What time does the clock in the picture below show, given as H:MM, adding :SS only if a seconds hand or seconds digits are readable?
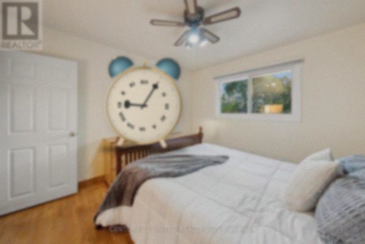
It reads 9:05
